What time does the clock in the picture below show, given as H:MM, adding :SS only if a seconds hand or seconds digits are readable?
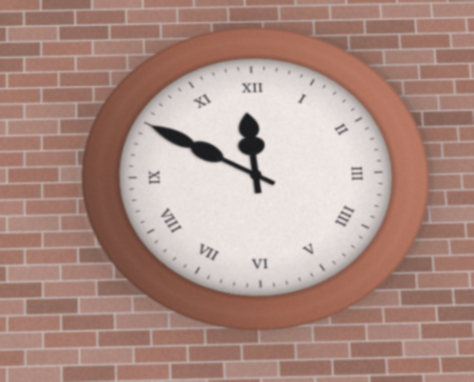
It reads 11:50
